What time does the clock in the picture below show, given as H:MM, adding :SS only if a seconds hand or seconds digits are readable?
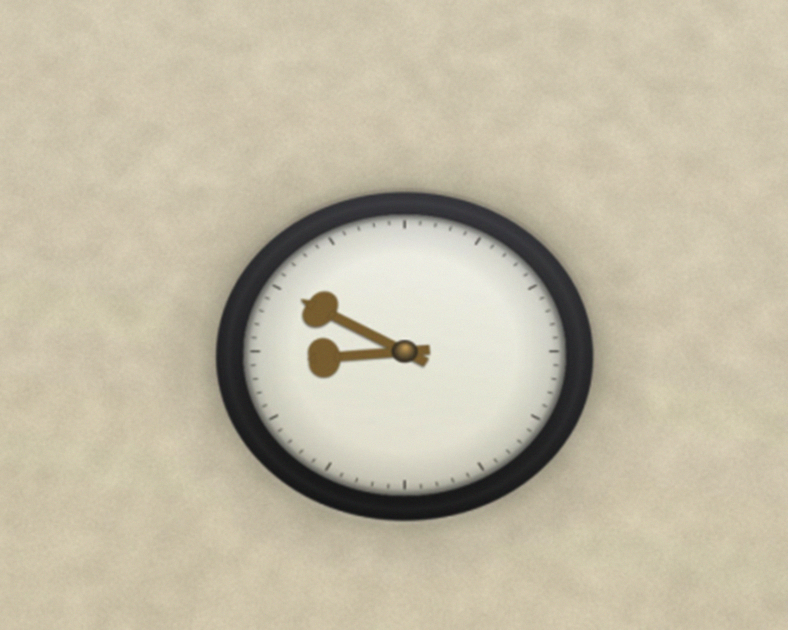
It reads 8:50
